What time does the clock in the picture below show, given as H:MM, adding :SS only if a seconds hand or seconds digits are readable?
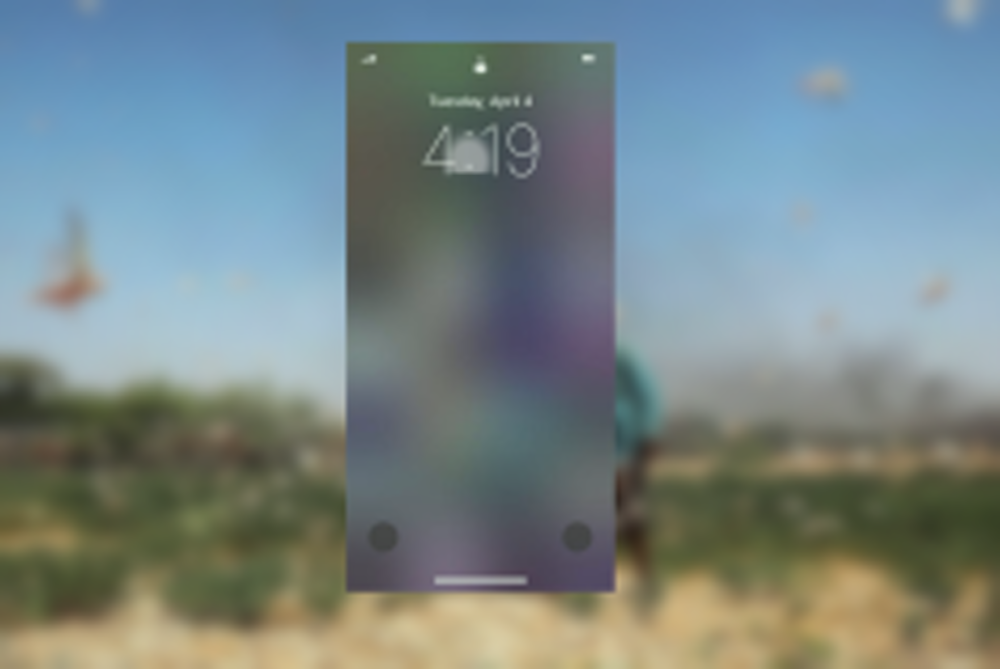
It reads 4:19
